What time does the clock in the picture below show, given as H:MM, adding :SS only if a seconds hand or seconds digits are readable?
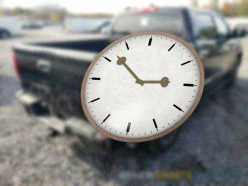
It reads 2:52
